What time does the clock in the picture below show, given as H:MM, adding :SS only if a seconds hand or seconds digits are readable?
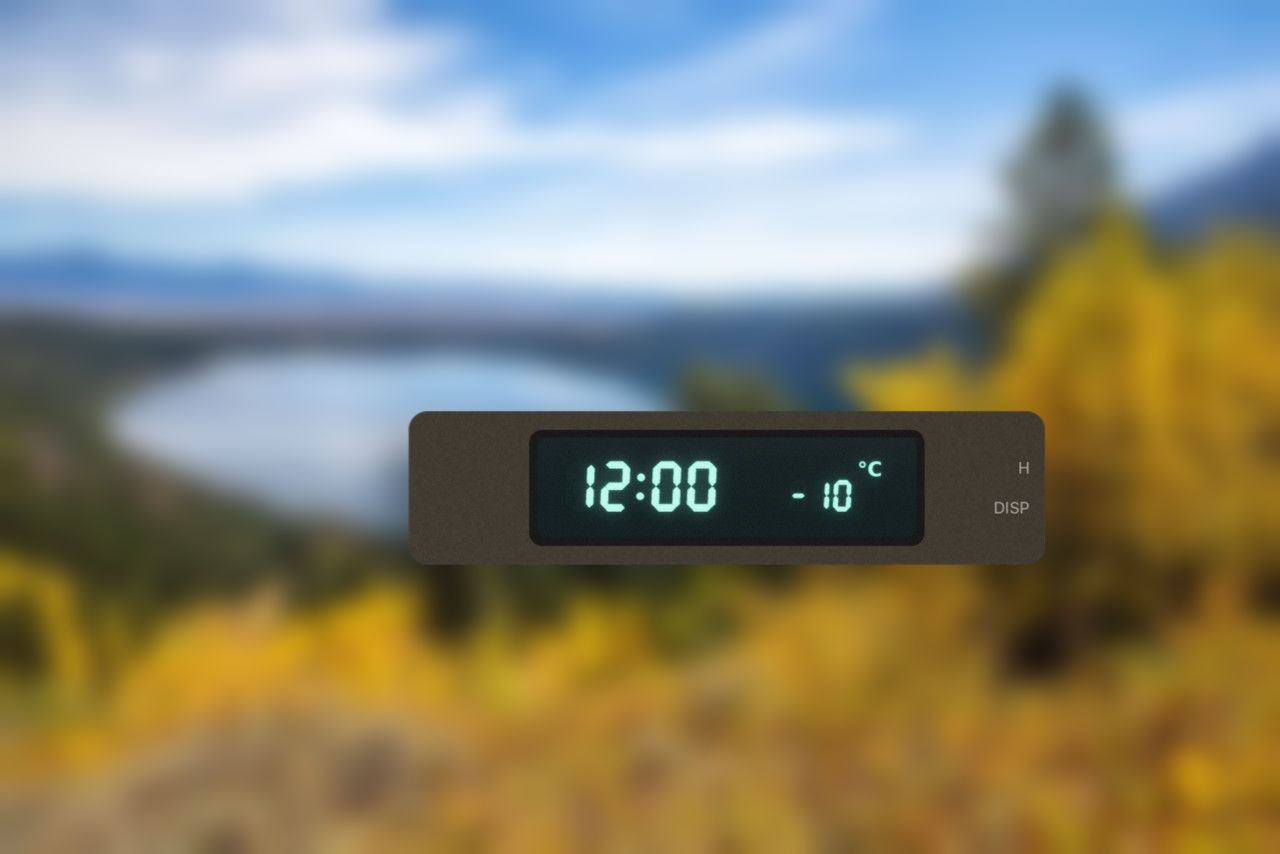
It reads 12:00
